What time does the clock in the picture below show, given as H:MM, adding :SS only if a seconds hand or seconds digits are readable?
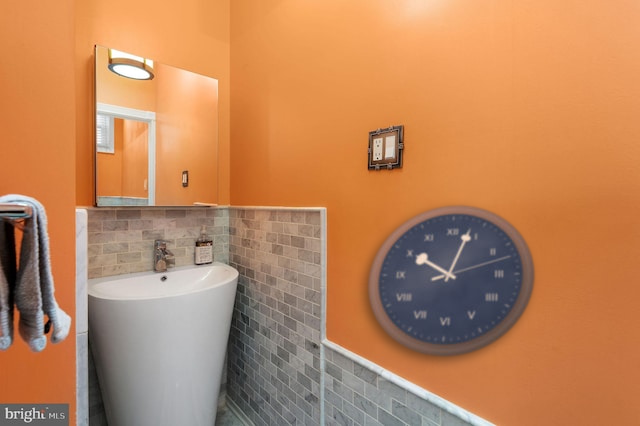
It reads 10:03:12
